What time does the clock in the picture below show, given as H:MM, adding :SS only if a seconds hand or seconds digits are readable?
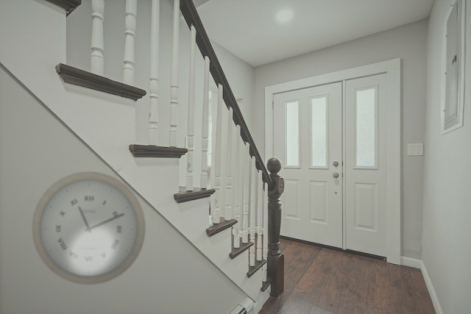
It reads 11:11
